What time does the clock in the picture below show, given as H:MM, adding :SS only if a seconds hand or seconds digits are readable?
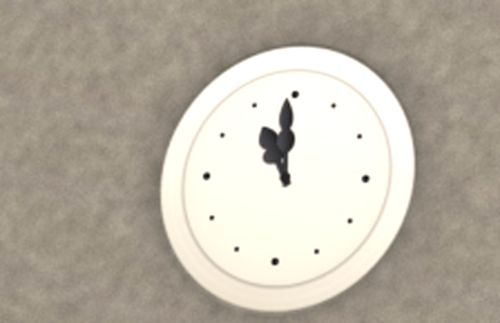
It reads 10:59
